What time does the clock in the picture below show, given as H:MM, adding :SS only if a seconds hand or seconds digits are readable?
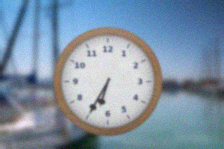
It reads 6:35
